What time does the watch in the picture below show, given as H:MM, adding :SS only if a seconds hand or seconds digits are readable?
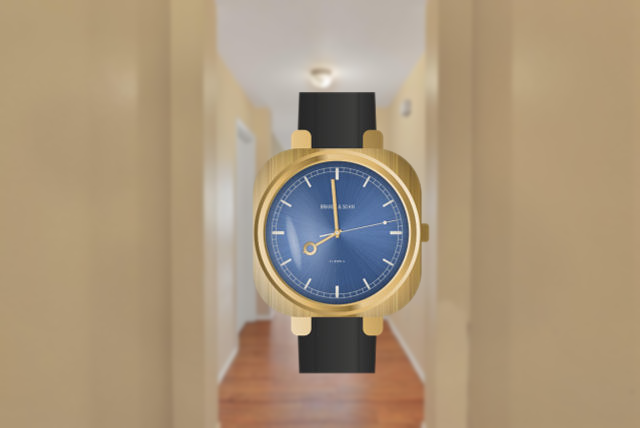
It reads 7:59:13
